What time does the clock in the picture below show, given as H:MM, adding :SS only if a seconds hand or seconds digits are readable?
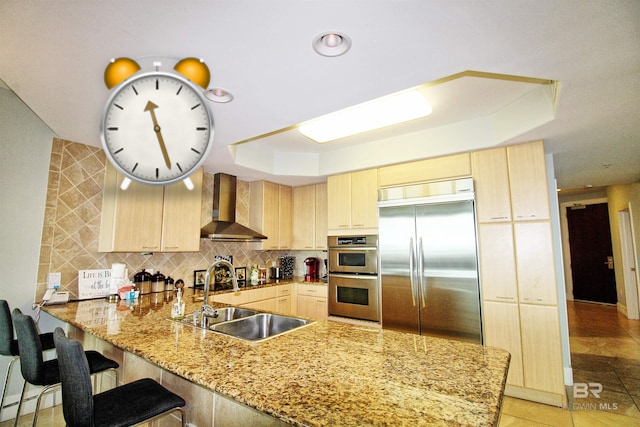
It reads 11:27
